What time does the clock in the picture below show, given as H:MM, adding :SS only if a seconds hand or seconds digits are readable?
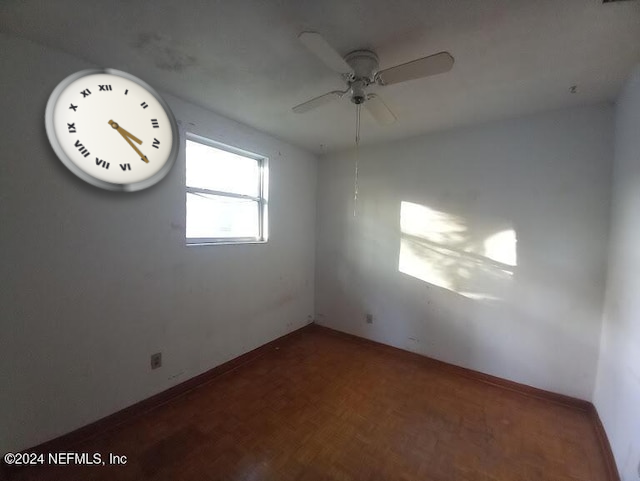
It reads 4:25
